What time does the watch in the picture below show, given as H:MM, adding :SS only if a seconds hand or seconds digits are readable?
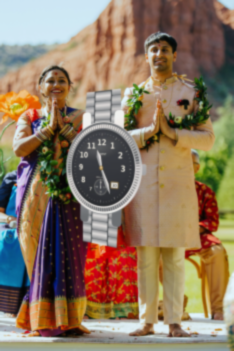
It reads 11:26
